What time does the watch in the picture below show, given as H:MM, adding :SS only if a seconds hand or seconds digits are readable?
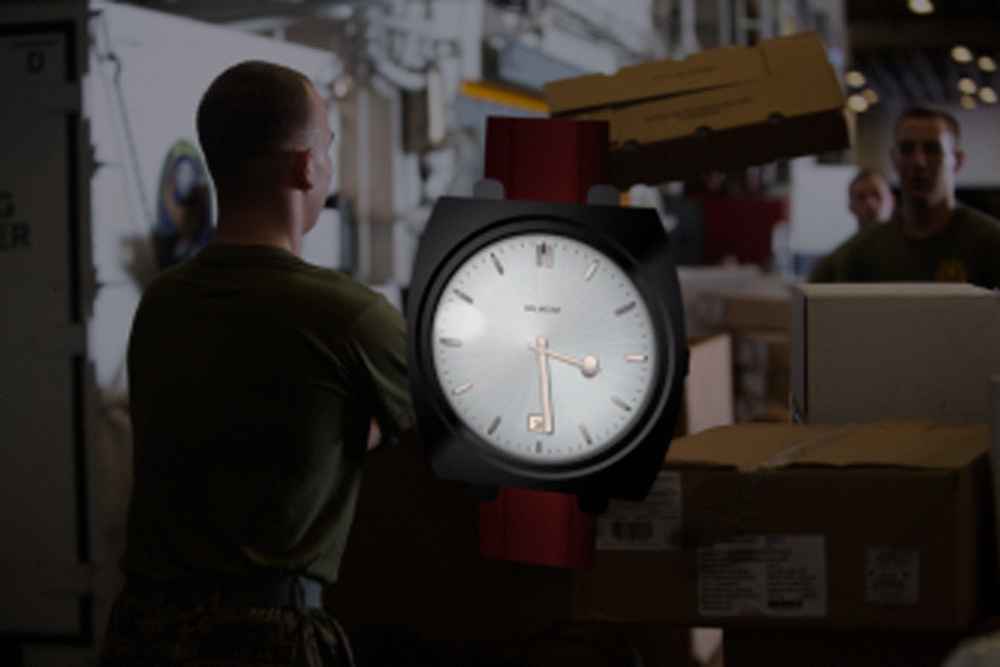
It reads 3:29
